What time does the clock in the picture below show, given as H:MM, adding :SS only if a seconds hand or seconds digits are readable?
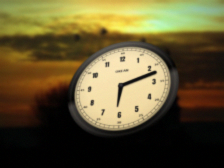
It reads 6:12
